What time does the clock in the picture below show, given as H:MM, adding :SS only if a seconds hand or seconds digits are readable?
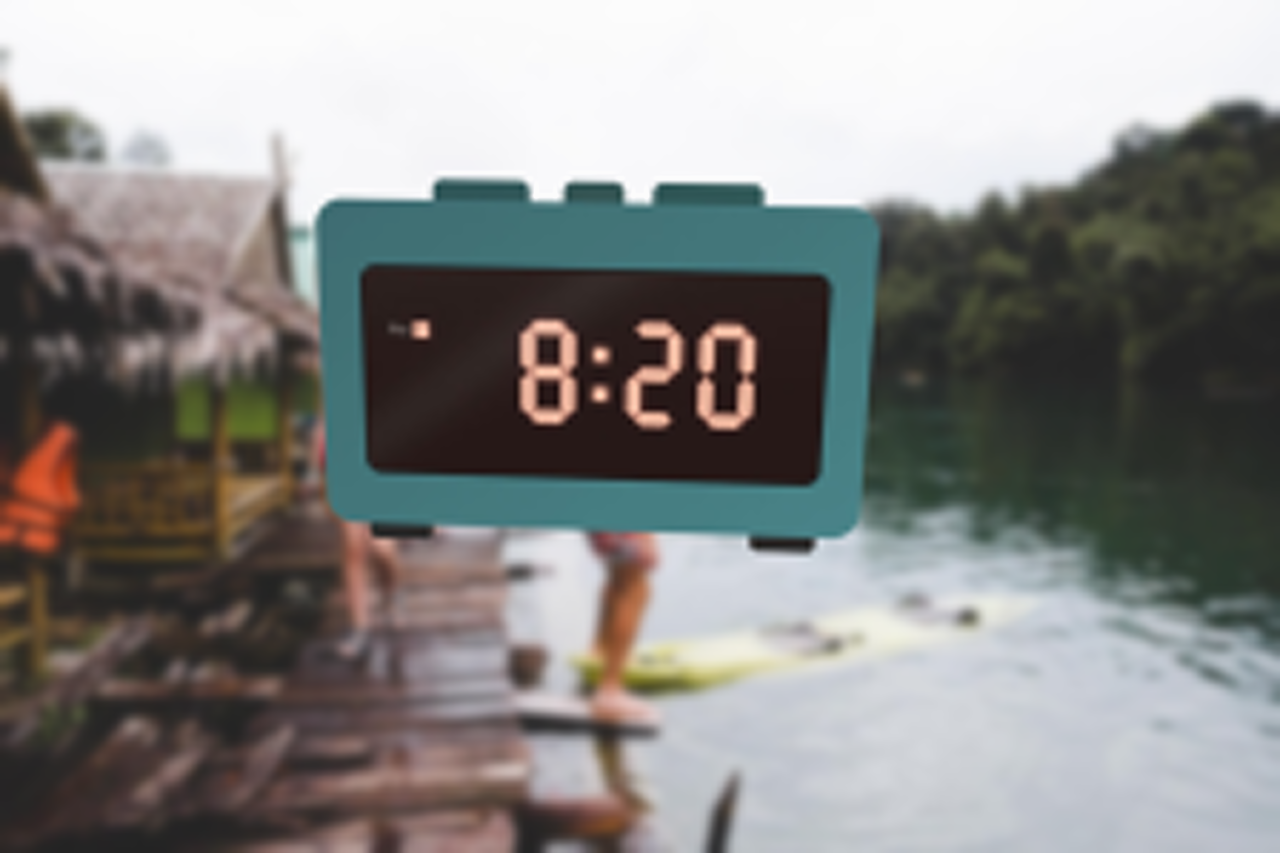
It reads 8:20
